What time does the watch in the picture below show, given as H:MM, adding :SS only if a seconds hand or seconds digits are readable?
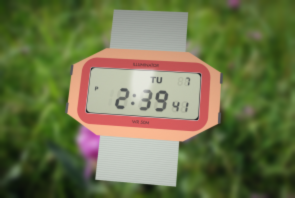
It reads 2:39:41
